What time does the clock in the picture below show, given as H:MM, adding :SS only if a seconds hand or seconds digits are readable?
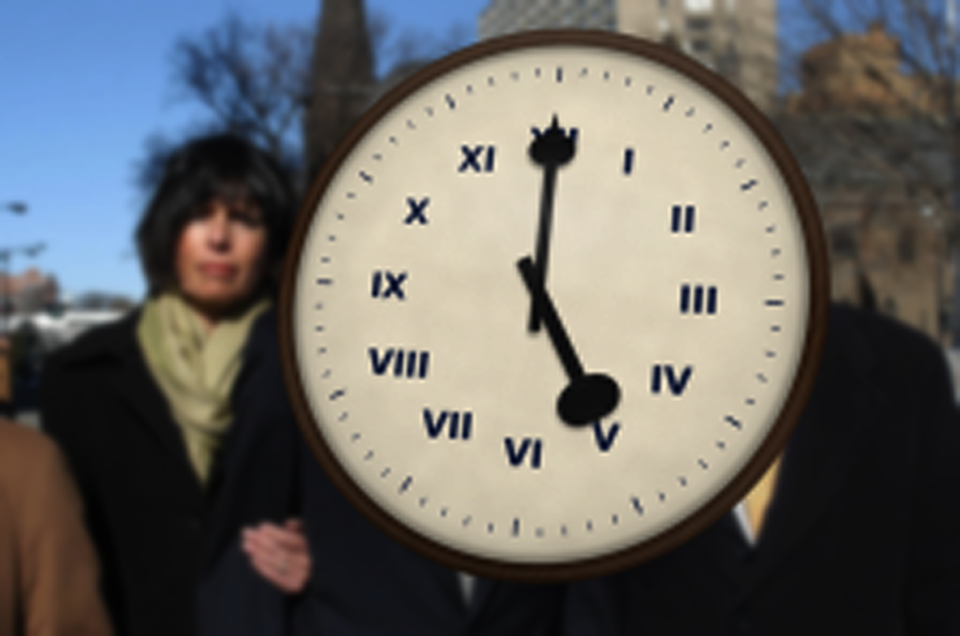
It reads 5:00
